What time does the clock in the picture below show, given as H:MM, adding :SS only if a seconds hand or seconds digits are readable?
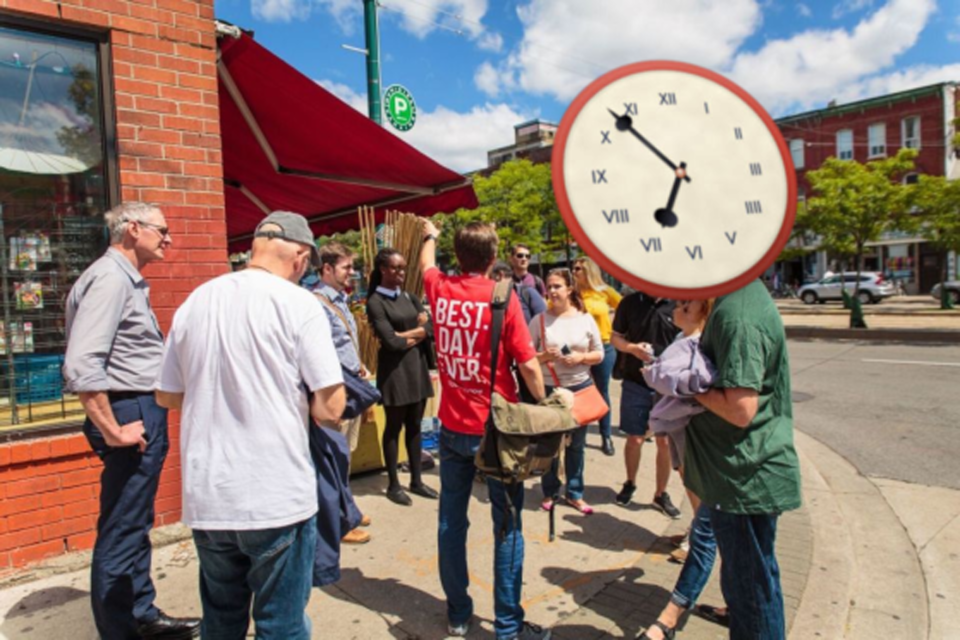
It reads 6:53
